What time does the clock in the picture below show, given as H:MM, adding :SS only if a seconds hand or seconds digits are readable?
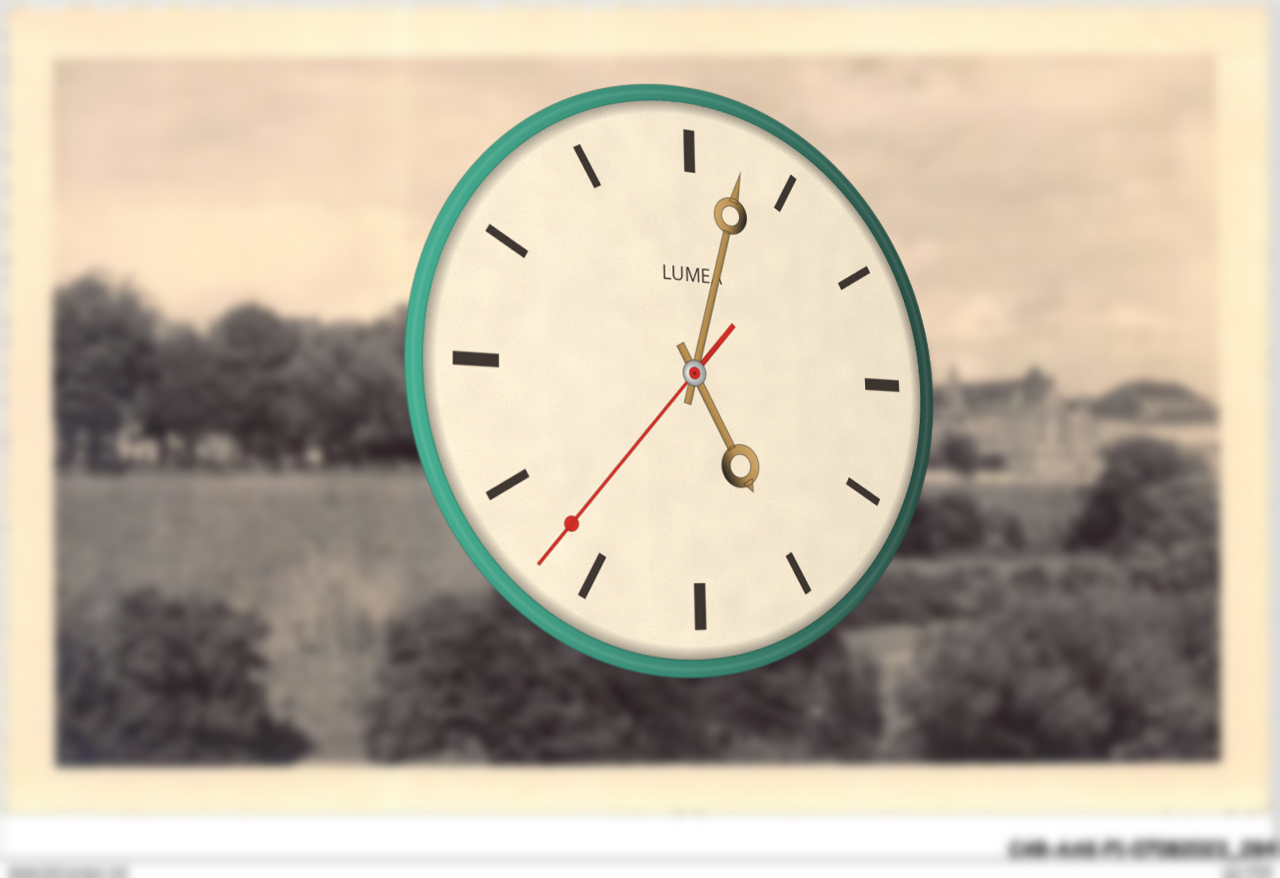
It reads 5:02:37
